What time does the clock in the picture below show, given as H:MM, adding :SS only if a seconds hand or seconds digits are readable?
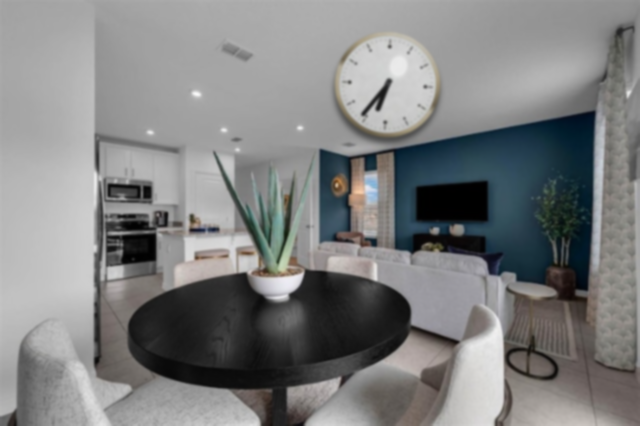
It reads 6:36
